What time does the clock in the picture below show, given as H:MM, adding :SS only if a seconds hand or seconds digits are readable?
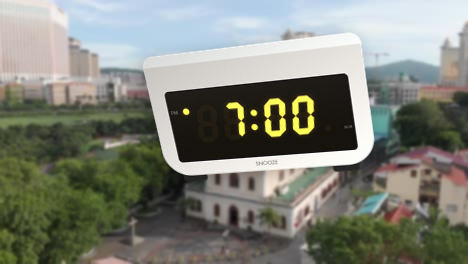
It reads 7:00
